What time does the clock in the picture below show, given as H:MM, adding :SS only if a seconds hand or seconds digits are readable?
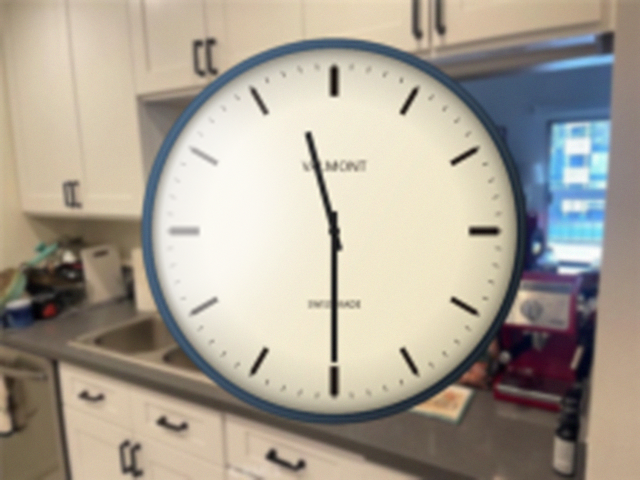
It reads 11:30
